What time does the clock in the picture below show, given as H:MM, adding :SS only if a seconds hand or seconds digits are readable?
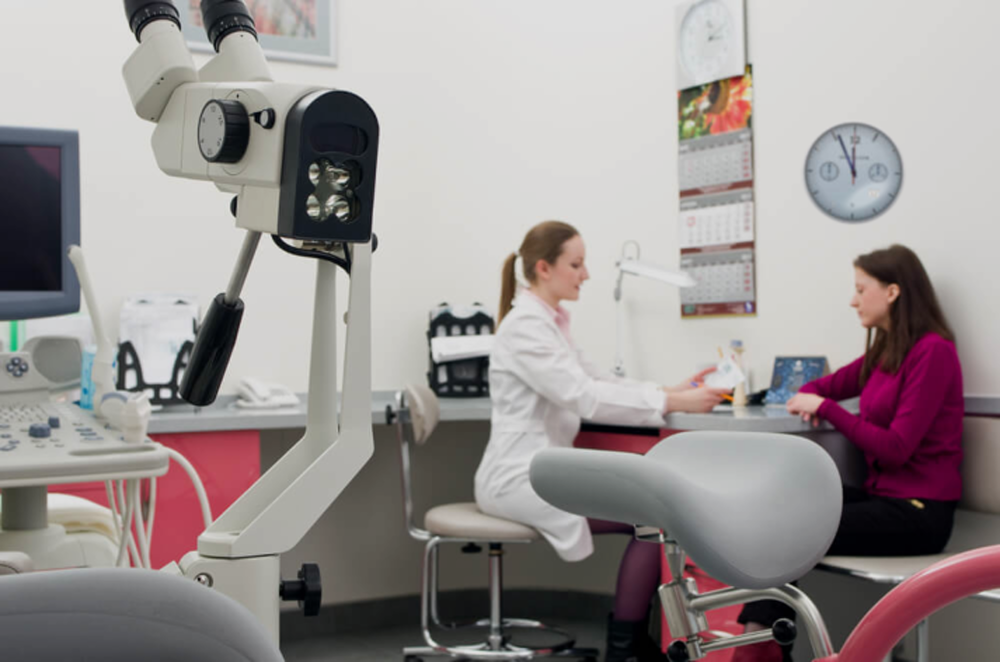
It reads 11:56
